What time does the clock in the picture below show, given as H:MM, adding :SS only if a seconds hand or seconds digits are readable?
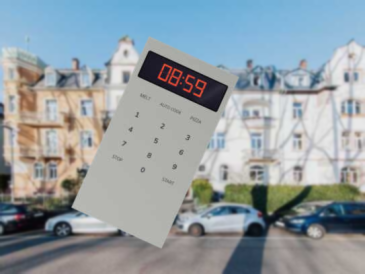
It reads 8:59
